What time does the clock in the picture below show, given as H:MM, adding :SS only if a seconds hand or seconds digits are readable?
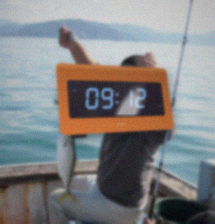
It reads 9:12
